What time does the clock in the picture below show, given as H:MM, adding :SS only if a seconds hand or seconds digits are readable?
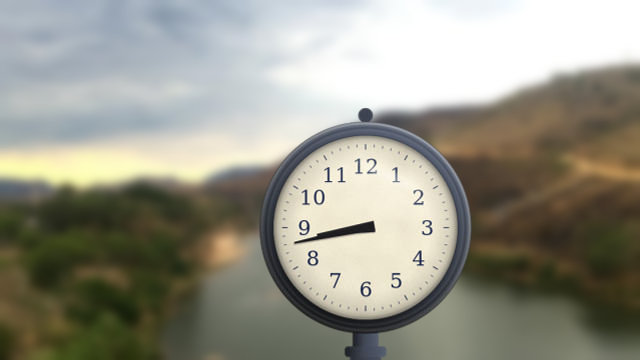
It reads 8:43
